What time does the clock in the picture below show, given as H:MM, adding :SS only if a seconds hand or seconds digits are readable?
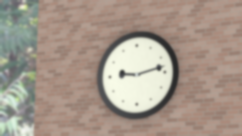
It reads 9:13
